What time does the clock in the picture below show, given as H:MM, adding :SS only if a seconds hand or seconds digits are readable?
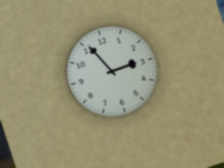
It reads 2:56
